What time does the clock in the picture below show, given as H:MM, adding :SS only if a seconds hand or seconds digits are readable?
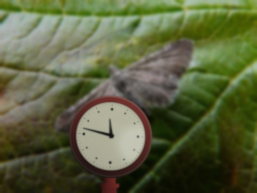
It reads 11:47
